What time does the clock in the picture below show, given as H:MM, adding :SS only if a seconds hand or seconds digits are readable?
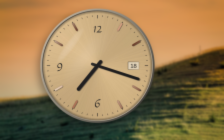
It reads 7:18
